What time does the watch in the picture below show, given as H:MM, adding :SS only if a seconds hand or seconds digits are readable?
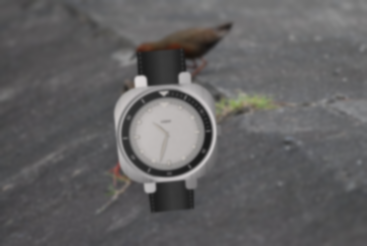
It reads 10:33
